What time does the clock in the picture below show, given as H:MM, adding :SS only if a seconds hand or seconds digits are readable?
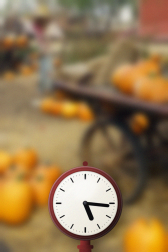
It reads 5:16
